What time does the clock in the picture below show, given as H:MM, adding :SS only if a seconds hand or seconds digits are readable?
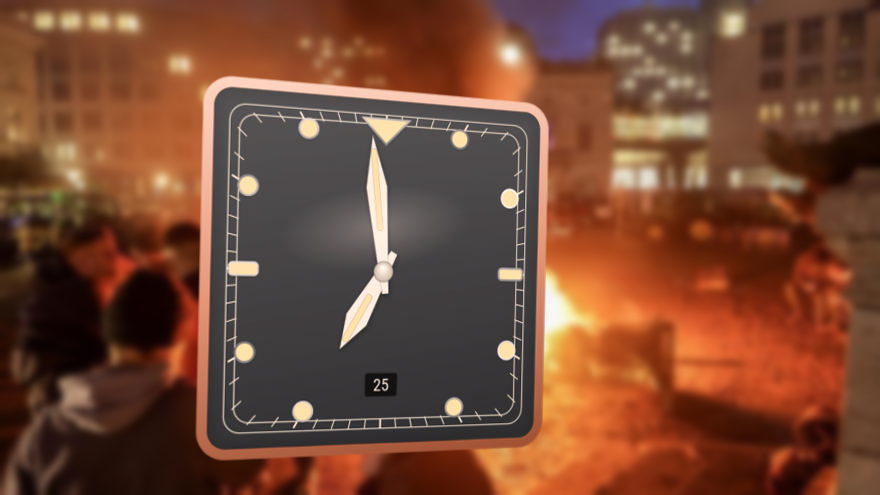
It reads 6:59
